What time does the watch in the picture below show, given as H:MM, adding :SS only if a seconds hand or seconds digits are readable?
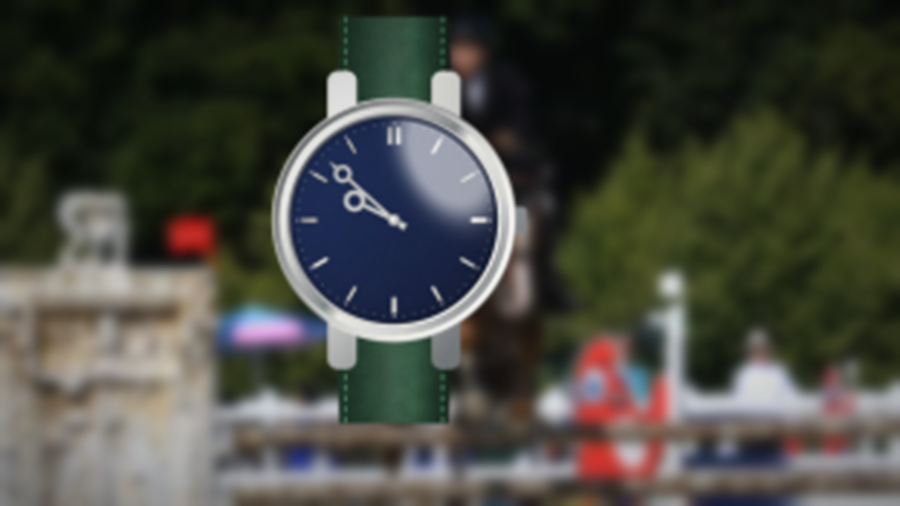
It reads 9:52
